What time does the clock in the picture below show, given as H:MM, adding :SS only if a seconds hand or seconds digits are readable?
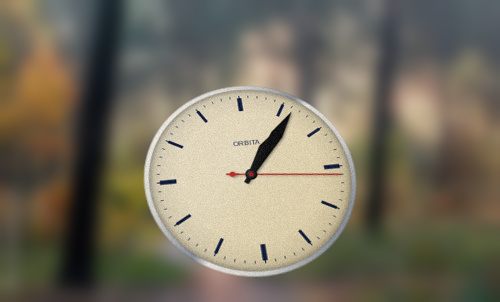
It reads 1:06:16
